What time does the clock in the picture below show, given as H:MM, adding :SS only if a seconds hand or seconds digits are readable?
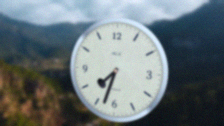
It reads 7:33
